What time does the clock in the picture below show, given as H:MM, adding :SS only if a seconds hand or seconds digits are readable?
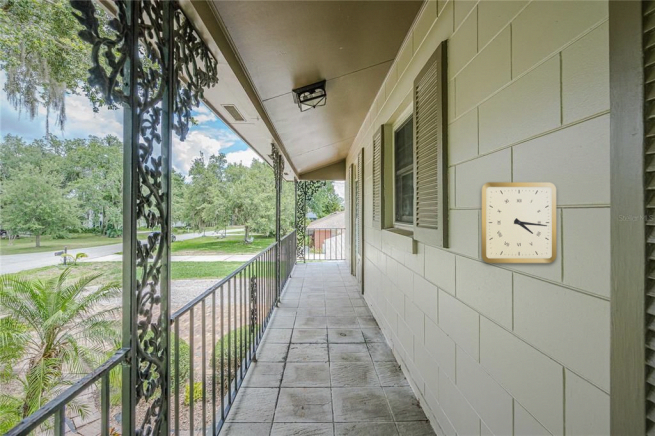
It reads 4:16
